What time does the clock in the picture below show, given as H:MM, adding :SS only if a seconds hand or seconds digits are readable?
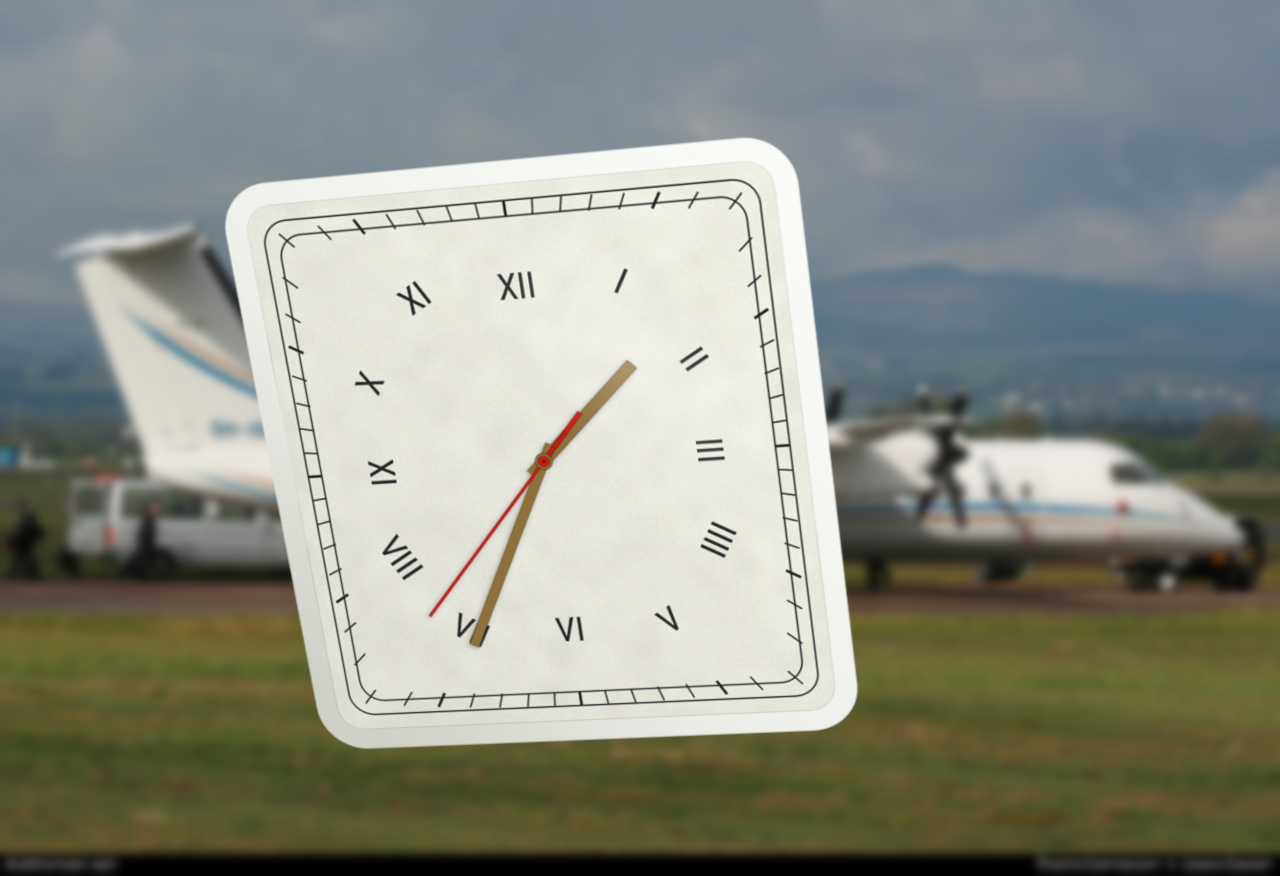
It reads 1:34:37
